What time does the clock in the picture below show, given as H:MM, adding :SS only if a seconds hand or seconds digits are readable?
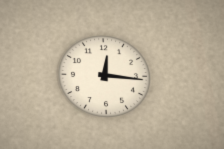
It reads 12:16
